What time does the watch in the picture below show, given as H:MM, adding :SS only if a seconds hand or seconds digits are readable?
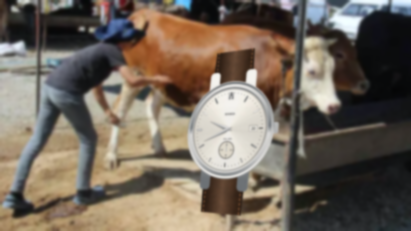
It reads 9:41
